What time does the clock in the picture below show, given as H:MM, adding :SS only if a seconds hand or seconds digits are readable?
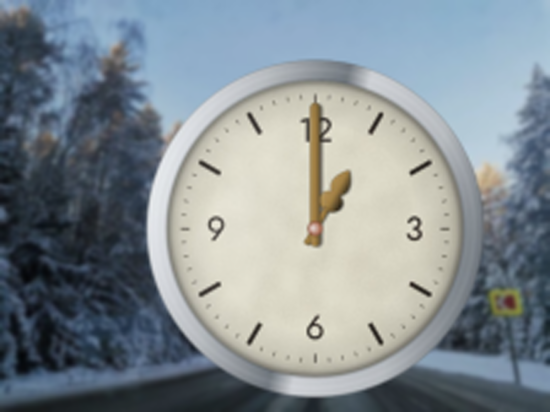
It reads 1:00
